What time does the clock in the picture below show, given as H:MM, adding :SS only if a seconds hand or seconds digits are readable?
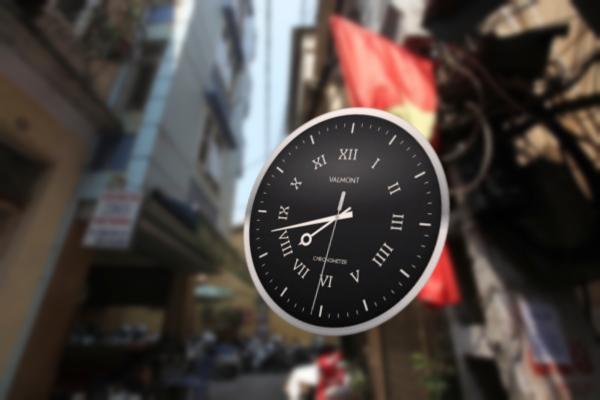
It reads 7:42:31
